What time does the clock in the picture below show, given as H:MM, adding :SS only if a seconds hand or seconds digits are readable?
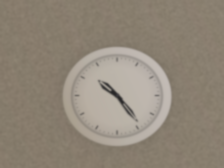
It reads 10:24
